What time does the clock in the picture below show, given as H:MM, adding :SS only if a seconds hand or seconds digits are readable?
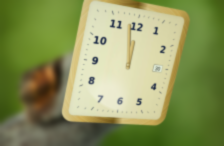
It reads 11:58
